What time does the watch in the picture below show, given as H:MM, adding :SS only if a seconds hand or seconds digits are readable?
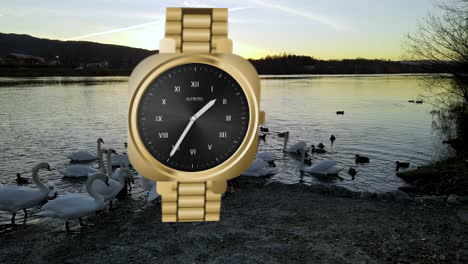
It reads 1:35
